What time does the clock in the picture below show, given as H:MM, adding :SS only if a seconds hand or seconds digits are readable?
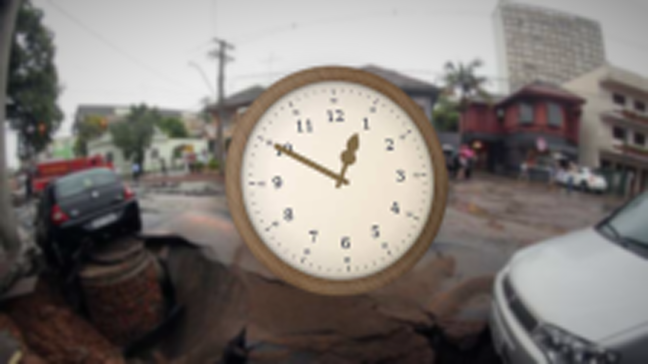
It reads 12:50
